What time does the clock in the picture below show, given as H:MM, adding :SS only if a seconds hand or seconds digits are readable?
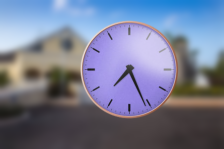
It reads 7:26
